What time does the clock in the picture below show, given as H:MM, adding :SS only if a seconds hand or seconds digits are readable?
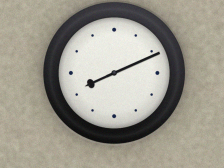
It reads 8:11
